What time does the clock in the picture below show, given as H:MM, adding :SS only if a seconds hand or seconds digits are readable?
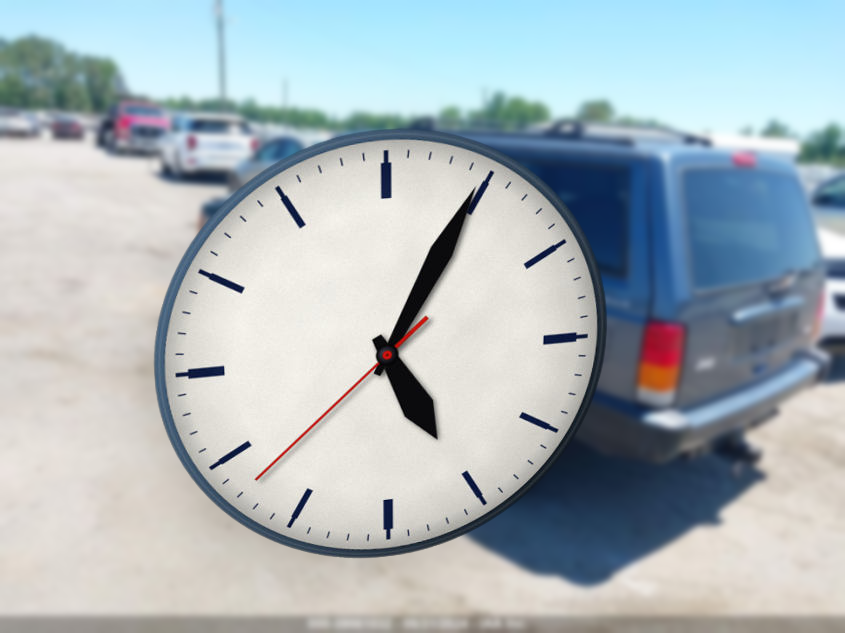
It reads 5:04:38
